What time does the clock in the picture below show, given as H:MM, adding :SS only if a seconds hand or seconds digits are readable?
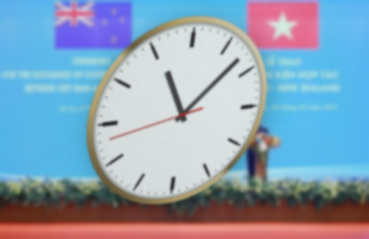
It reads 11:07:43
